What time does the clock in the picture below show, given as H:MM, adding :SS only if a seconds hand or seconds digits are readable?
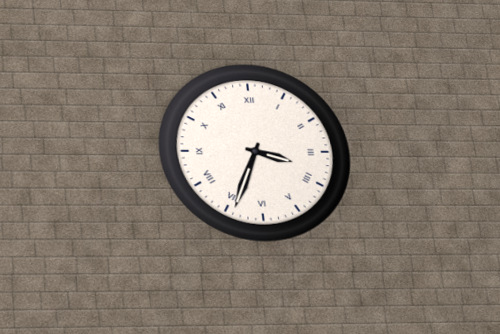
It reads 3:34
